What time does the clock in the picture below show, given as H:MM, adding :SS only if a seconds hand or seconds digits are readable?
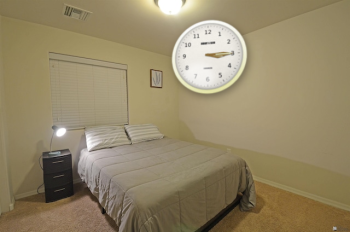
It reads 3:15
